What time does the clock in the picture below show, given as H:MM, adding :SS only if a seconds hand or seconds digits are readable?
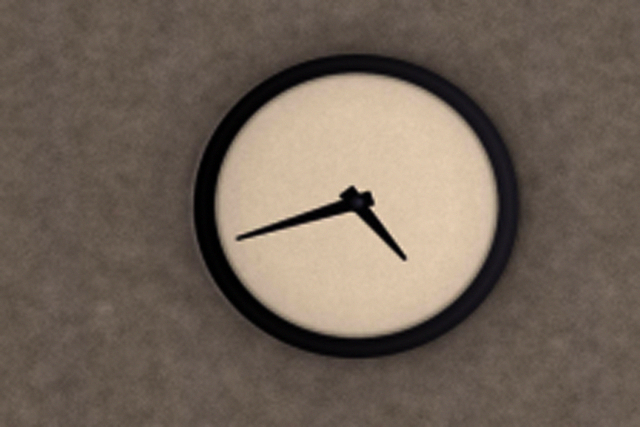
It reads 4:42
